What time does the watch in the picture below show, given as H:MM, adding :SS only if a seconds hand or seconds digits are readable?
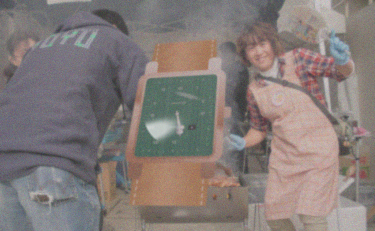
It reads 5:28
